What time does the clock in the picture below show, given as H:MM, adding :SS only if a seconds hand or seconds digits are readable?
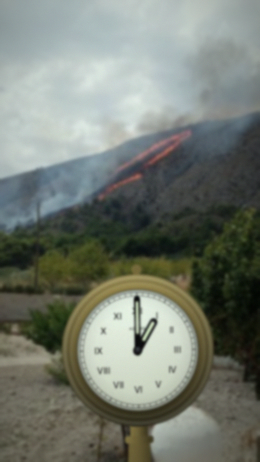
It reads 1:00
